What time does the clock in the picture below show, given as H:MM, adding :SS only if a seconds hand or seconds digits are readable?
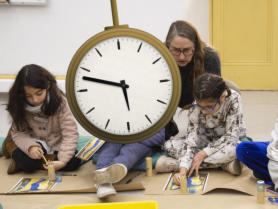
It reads 5:48
